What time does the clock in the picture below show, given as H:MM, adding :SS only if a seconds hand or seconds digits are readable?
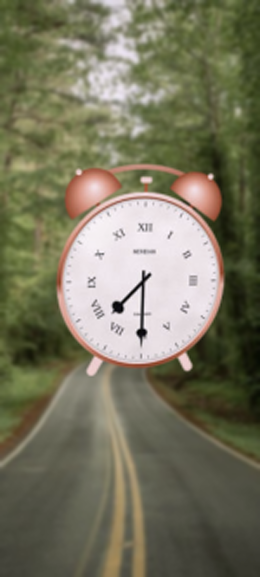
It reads 7:30
